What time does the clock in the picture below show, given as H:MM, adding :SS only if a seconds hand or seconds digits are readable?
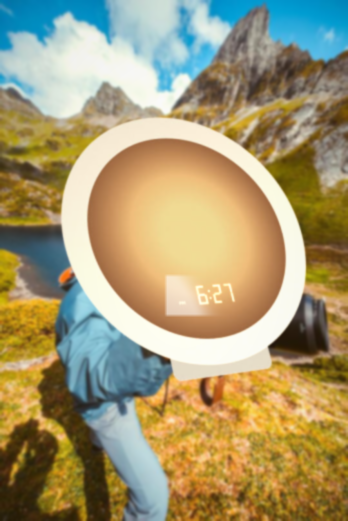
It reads 6:27
